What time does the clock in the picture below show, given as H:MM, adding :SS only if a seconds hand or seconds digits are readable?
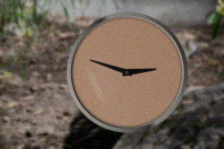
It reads 2:48
